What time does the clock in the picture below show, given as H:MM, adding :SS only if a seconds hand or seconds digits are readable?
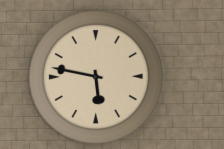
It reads 5:47
